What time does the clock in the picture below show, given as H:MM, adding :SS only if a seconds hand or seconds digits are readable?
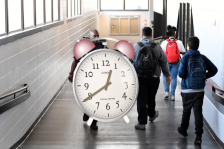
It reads 12:40
